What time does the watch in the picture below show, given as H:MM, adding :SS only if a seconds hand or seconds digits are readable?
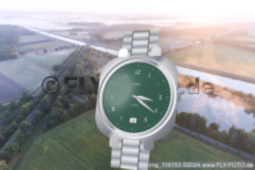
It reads 3:21
